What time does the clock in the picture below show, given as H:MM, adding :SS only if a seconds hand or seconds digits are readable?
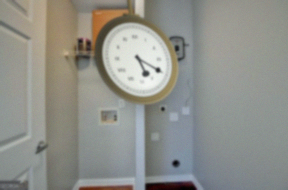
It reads 5:20
